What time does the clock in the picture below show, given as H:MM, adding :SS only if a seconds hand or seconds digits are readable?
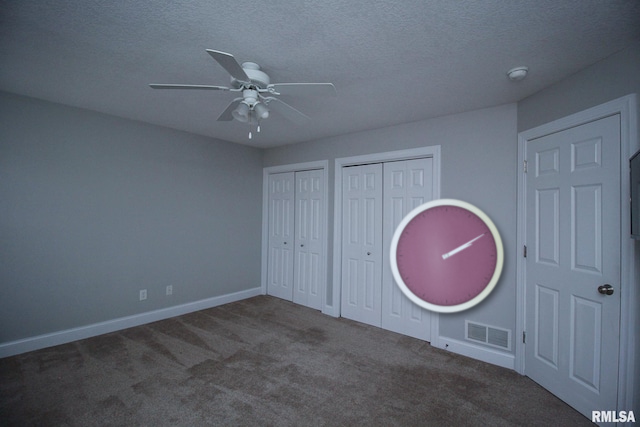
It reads 2:10
